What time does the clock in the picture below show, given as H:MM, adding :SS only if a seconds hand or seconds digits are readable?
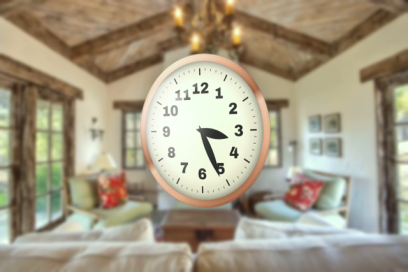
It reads 3:26
